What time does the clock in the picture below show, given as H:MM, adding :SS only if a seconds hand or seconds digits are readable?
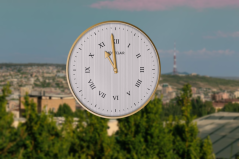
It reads 10:59
